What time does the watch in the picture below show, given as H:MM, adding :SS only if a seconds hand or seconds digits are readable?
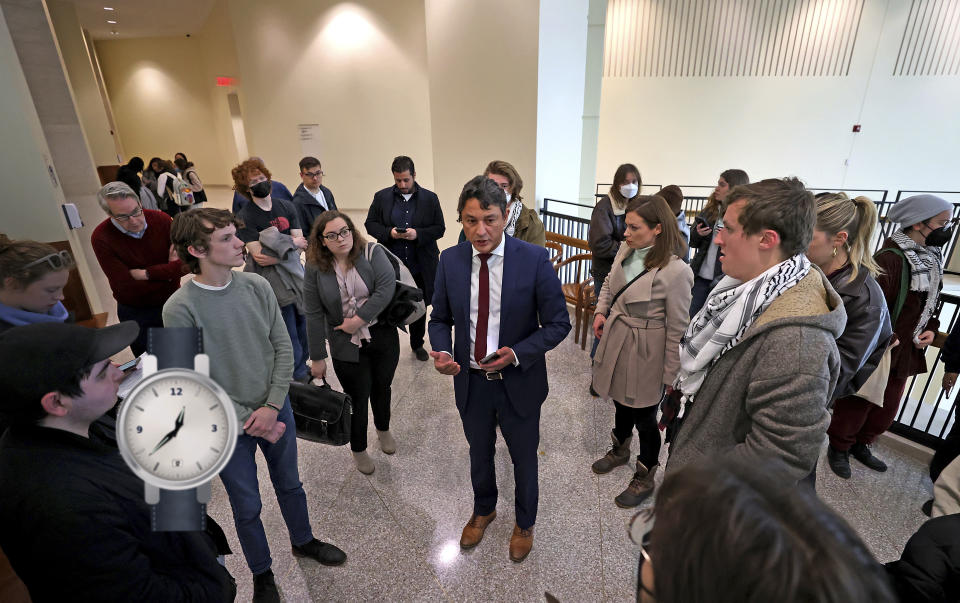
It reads 12:38
